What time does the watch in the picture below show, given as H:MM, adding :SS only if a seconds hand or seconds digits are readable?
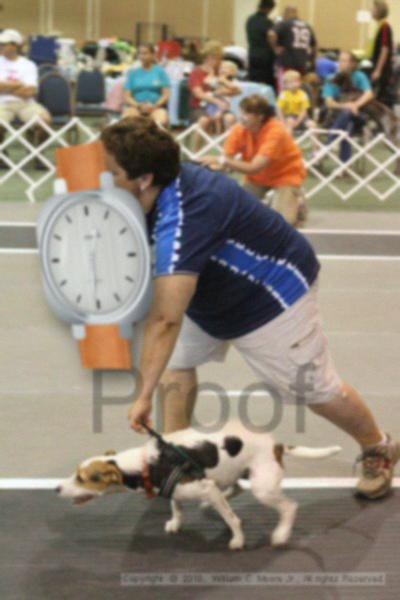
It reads 12:31
